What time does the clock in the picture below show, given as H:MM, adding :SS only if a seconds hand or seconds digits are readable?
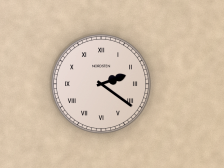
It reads 2:21
